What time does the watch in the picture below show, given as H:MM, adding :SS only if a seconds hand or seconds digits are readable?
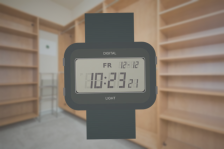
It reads 10:23:21
